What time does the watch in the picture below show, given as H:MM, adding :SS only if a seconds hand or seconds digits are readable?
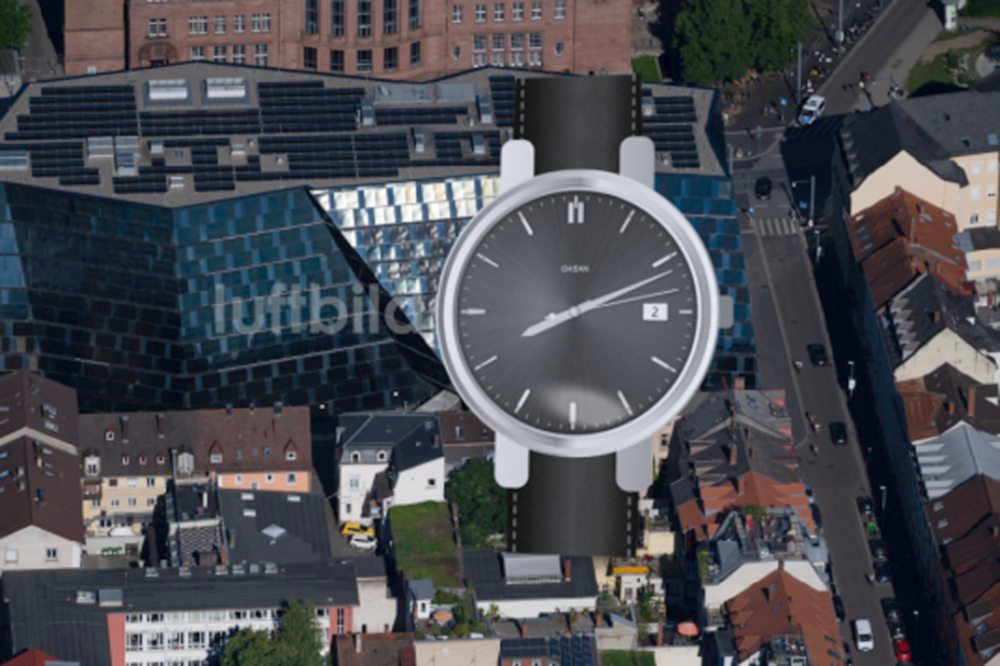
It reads 8:11:13
